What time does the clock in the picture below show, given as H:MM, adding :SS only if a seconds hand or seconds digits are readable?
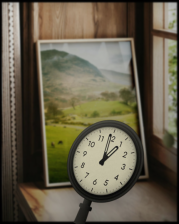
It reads 12:59
